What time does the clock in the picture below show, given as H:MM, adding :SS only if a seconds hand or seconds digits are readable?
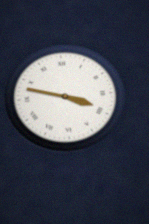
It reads 3:48
